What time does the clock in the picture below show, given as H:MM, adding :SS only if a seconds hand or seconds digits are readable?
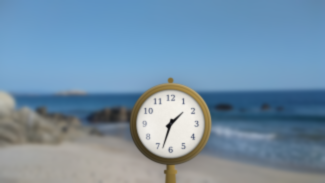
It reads 1:33
